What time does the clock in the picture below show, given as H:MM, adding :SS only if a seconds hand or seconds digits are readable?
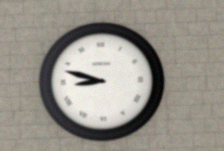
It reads 8:48
